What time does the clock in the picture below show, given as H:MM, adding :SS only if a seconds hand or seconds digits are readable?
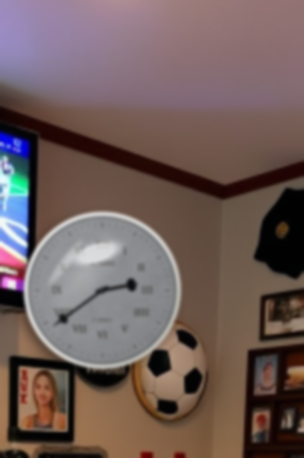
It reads 2:39
